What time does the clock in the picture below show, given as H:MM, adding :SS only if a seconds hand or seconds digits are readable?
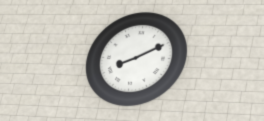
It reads 8:10
